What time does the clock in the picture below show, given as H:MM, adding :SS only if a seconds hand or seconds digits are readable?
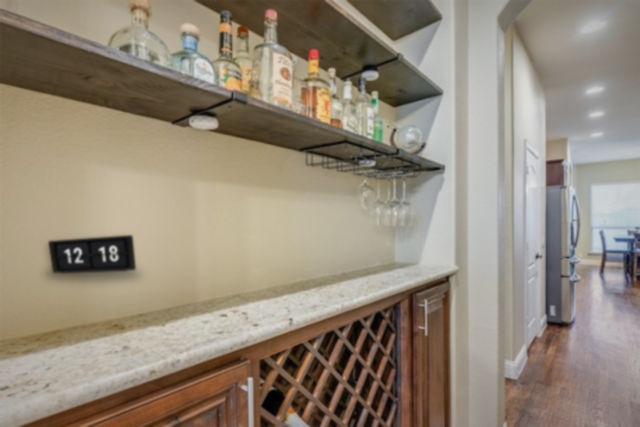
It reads 12:18
